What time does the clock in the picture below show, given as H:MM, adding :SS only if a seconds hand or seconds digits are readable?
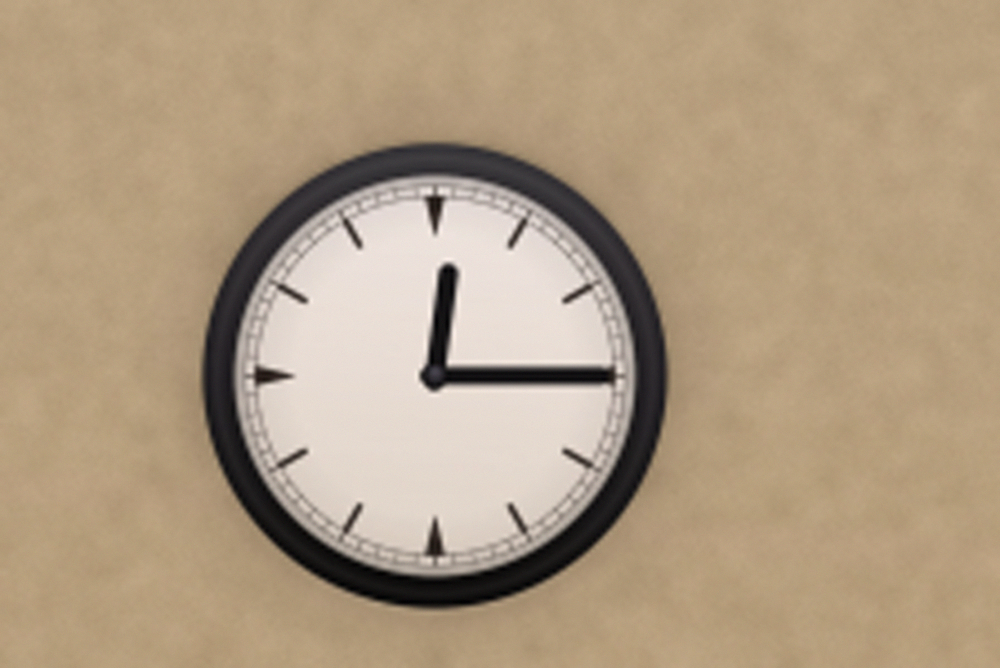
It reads 12:15
